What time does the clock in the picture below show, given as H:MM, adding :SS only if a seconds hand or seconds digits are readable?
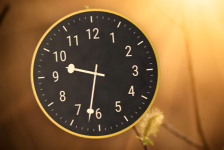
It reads 9:32
